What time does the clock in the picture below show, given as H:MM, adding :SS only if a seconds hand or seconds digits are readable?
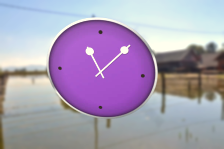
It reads 11:07
